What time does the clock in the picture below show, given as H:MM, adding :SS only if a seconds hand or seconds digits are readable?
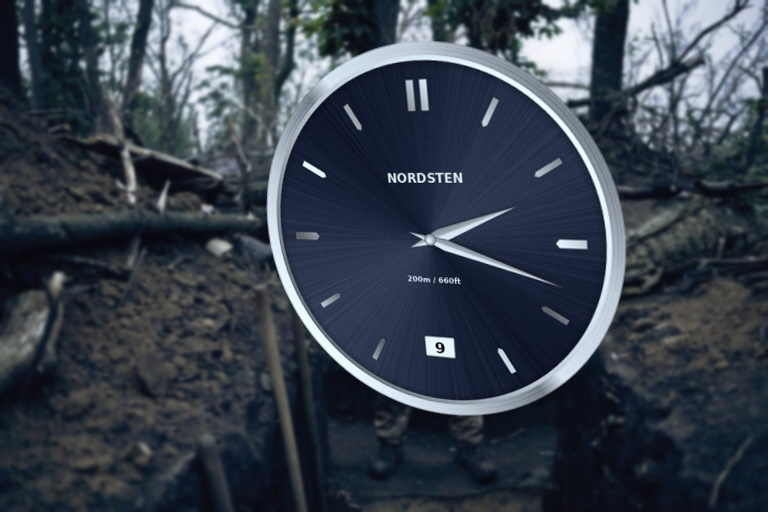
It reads 2:18
